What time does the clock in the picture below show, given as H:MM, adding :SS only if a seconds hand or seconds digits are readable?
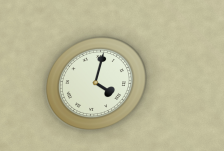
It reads 4:01
